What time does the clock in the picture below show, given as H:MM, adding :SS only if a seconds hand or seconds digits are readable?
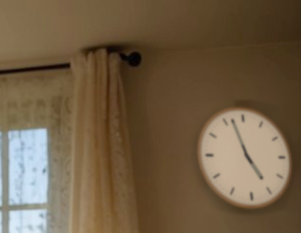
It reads 4:57
